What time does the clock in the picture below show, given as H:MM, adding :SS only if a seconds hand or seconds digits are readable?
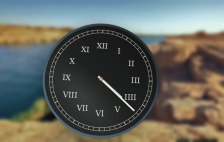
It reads 4:22
